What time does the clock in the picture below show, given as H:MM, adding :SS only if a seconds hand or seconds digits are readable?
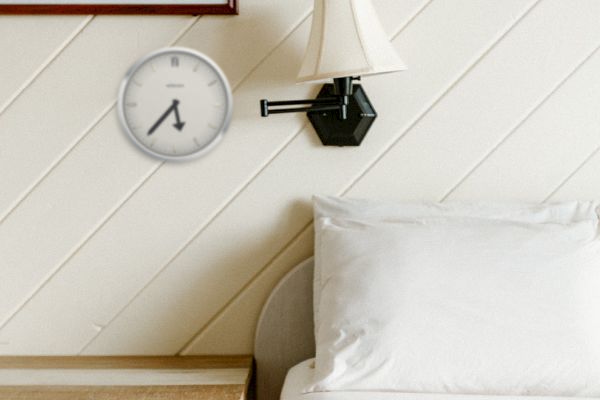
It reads 5:37
